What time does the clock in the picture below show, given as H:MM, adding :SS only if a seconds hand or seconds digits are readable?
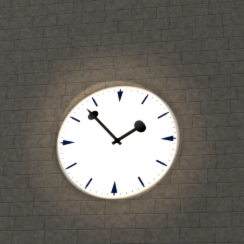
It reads 1:53
